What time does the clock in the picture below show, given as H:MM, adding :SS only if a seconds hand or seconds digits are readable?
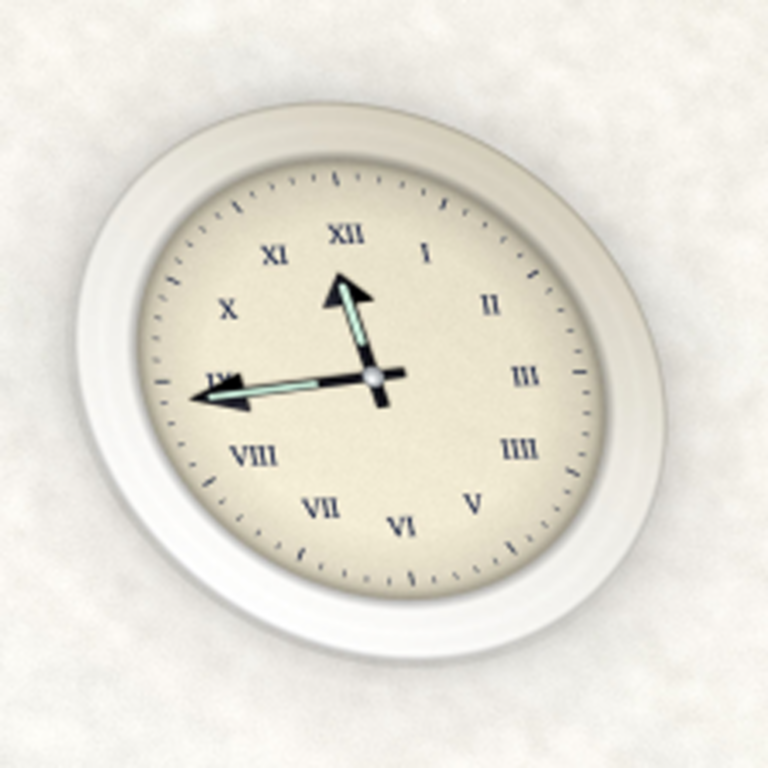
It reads 11:44
